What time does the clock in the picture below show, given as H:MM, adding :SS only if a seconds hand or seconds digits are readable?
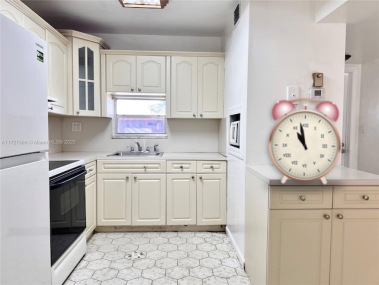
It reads 10:58
